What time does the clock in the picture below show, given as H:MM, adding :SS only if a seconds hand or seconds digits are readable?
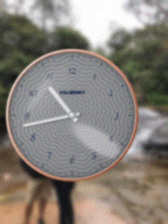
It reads 10:43
